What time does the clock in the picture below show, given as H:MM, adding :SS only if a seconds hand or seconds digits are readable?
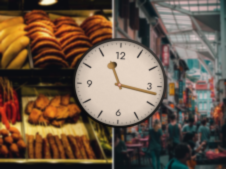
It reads 11:17
